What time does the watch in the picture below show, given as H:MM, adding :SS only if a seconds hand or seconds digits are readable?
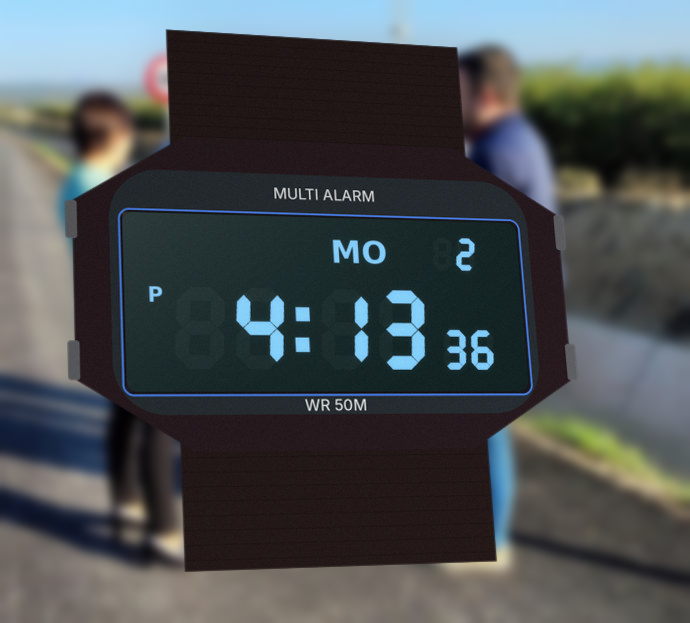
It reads 4:13:36
